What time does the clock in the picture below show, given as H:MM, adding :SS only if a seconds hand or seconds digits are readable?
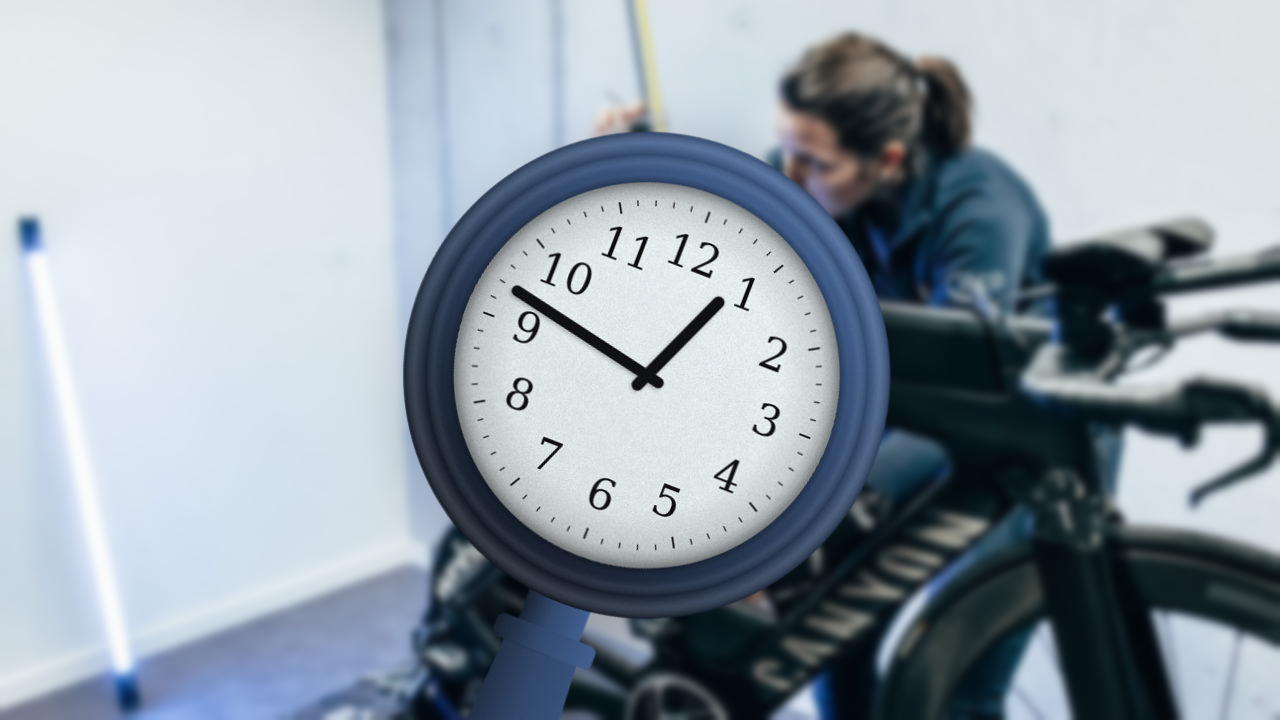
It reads 12:47
